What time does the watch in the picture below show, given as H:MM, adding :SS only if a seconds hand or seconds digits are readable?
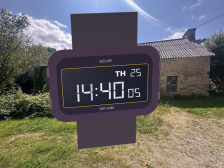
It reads 14:40:05
